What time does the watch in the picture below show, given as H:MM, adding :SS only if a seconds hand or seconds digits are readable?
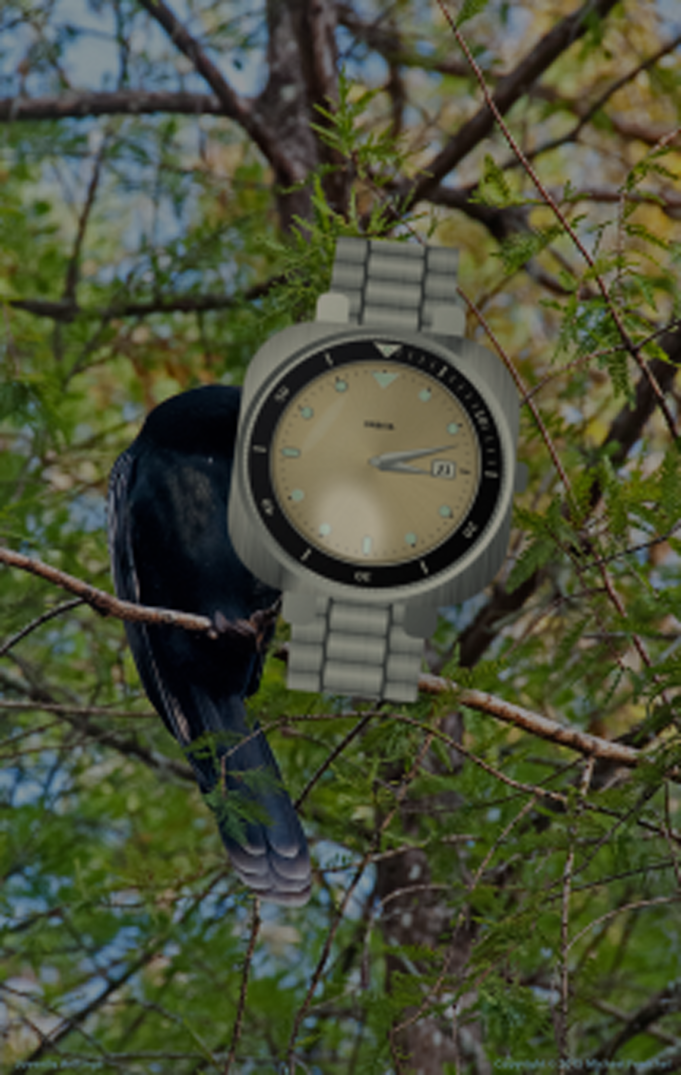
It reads 3:12
